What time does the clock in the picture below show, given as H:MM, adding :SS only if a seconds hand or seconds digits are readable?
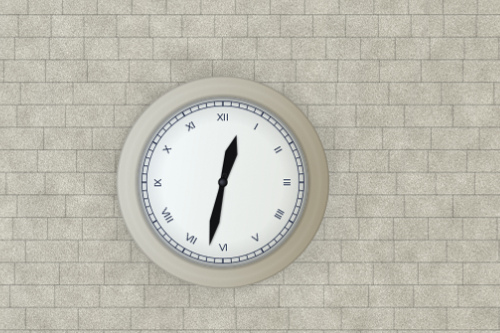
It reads 12:32
